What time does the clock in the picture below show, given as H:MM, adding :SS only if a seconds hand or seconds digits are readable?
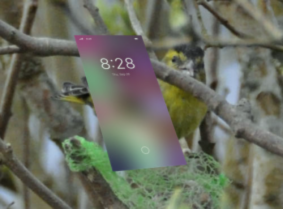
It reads 8:28
